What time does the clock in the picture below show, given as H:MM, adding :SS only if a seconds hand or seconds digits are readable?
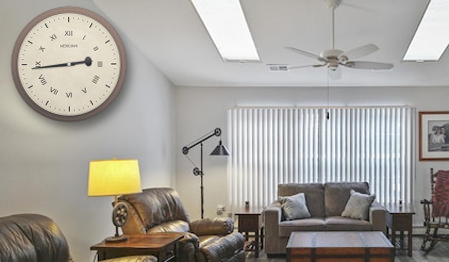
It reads 2:44
